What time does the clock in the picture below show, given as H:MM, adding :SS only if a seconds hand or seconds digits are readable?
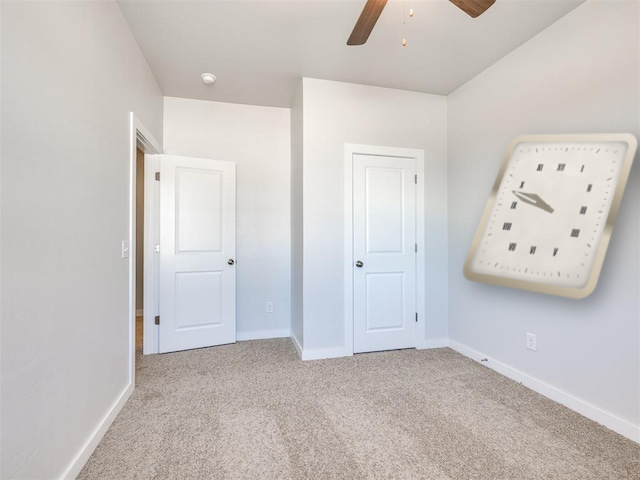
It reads 9:48
